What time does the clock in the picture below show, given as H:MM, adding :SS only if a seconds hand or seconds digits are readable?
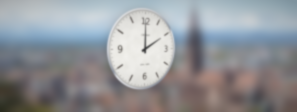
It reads 2:00
